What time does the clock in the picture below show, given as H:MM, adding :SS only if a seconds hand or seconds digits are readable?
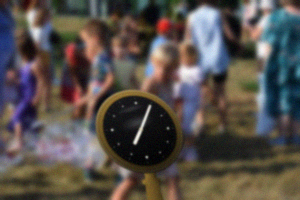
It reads 7:05
